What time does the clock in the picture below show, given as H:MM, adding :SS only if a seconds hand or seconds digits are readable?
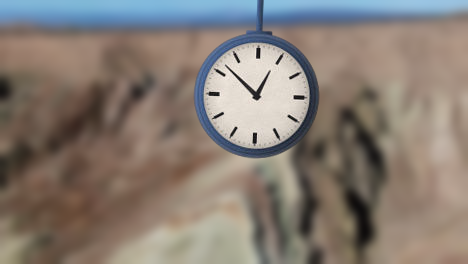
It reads 12:52
